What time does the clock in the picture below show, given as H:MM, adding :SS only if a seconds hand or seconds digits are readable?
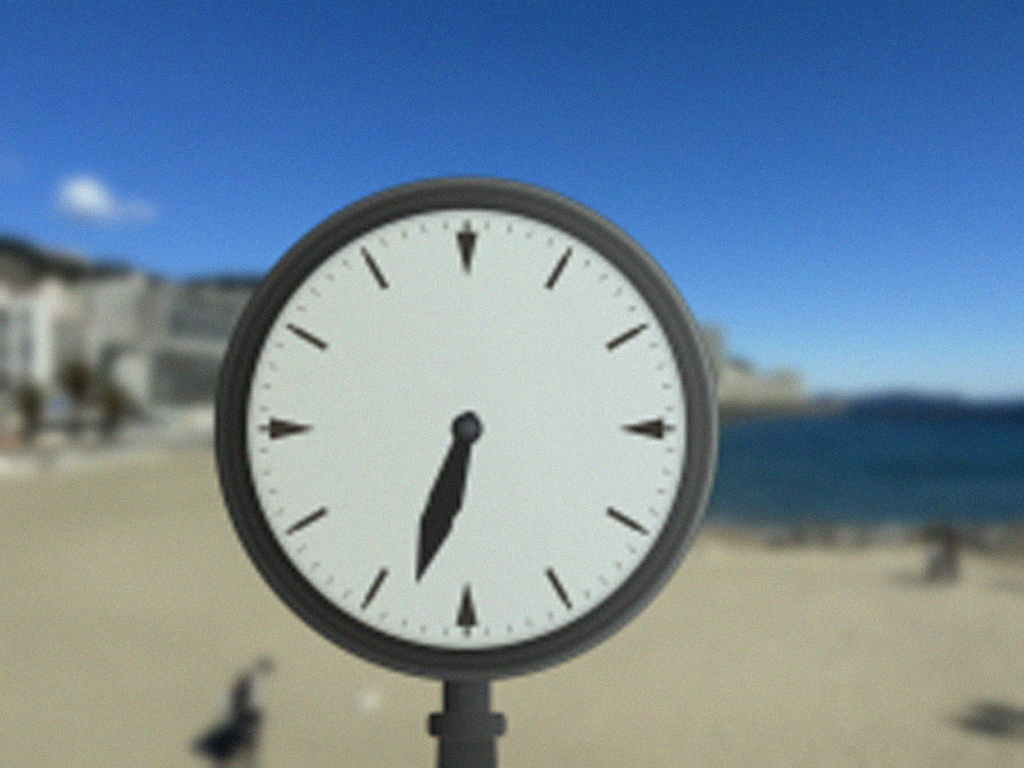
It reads 6:33
